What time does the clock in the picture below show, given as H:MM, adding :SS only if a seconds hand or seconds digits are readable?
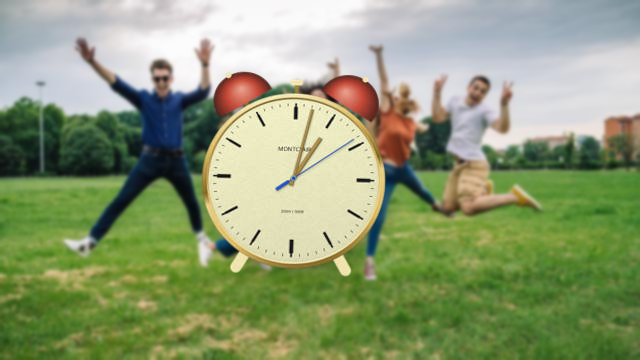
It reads 1:02:09
